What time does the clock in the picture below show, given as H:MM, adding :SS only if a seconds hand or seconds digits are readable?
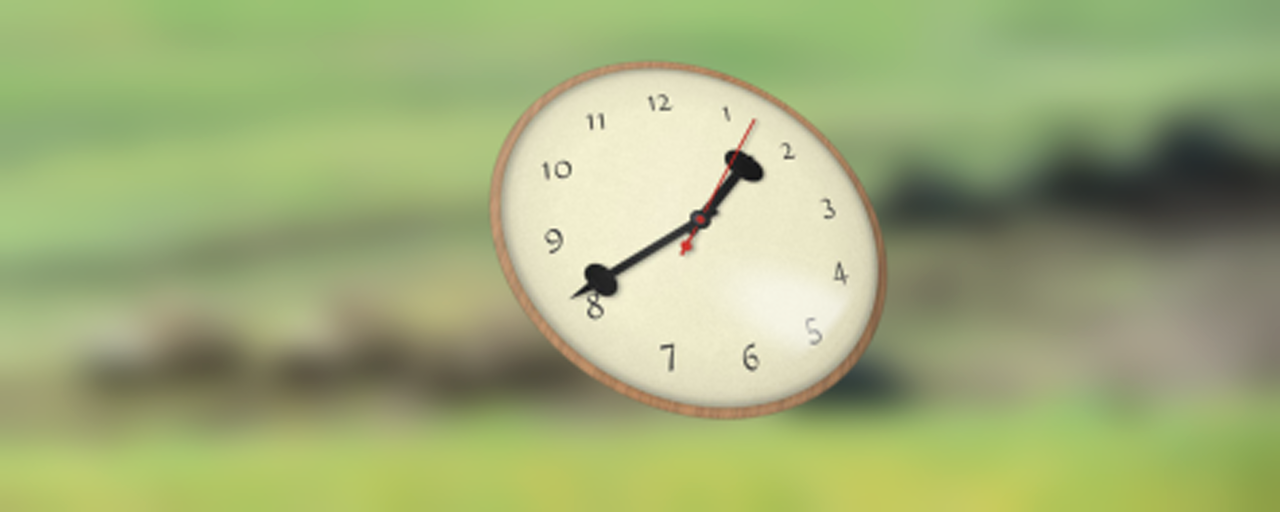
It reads 1:41:07
